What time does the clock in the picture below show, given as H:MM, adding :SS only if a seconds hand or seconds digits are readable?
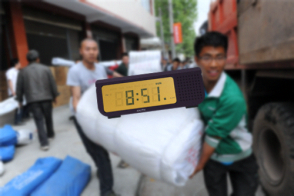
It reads 8:51
